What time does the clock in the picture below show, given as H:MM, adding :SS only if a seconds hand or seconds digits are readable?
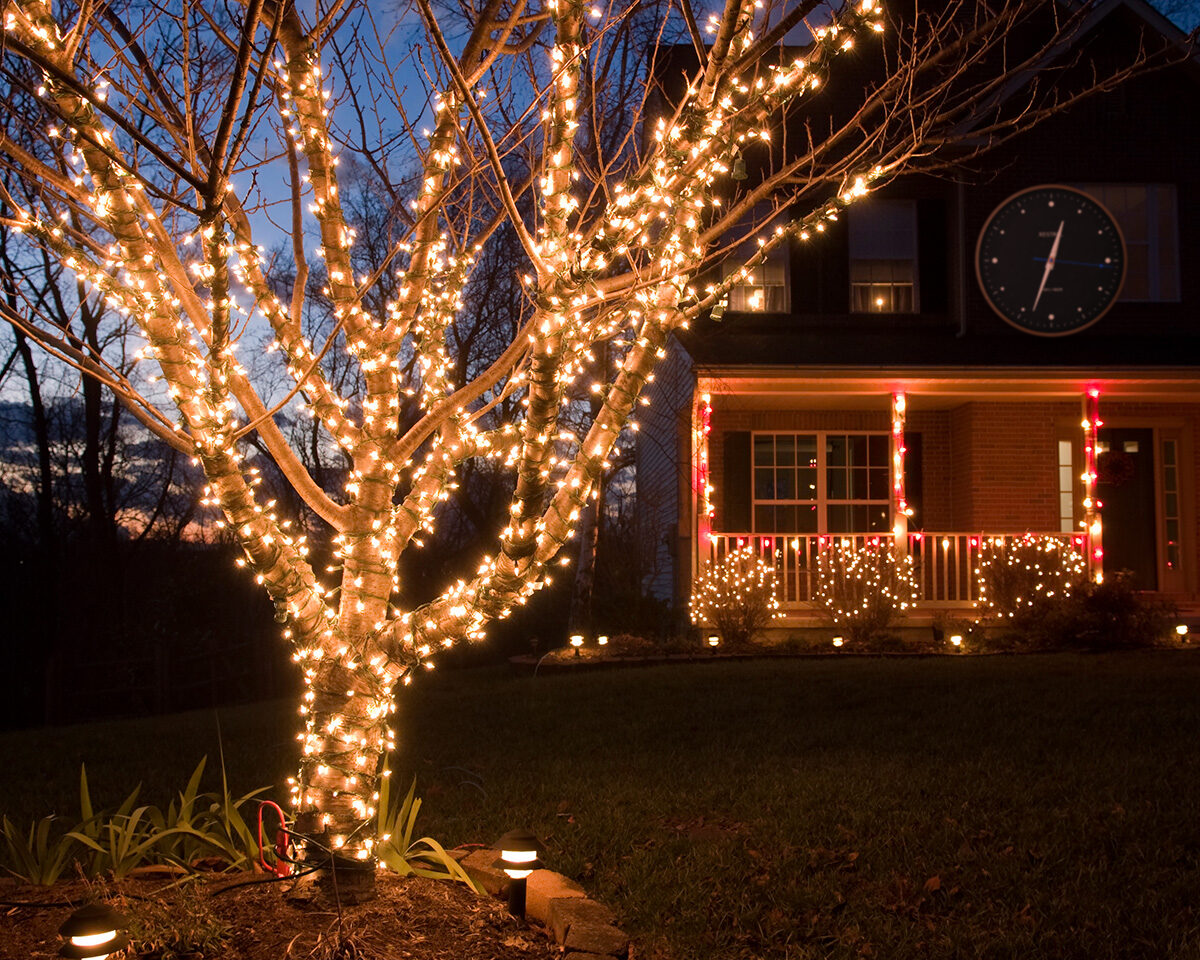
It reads 12:33:16
